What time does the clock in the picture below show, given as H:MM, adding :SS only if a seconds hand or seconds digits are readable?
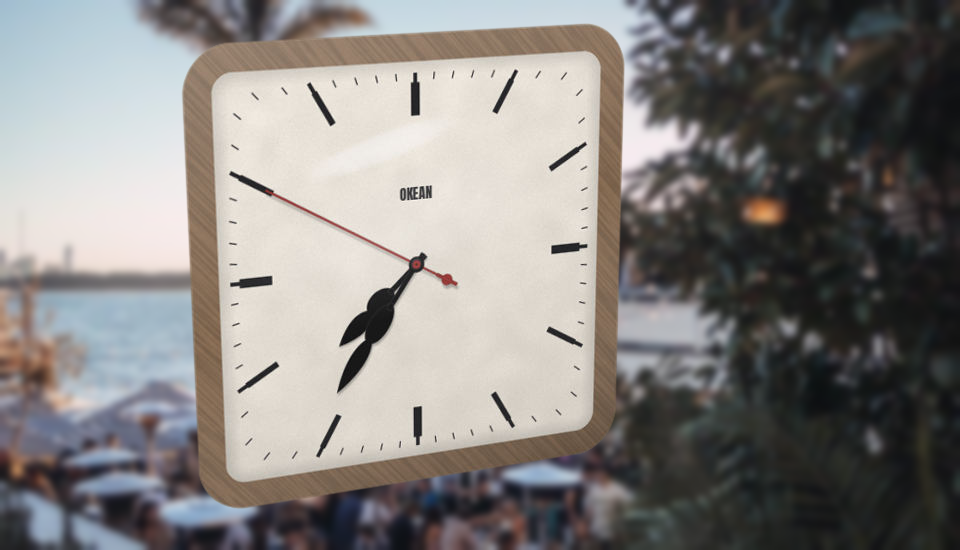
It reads 7:35:50
